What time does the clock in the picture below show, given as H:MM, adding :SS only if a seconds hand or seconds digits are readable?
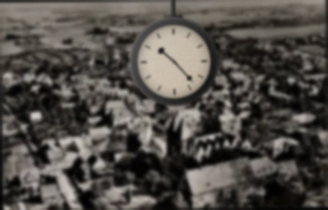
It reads 10:23
